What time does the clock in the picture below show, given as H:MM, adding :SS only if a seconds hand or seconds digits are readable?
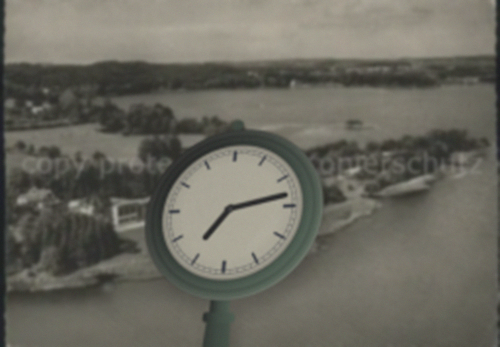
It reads 7:13
